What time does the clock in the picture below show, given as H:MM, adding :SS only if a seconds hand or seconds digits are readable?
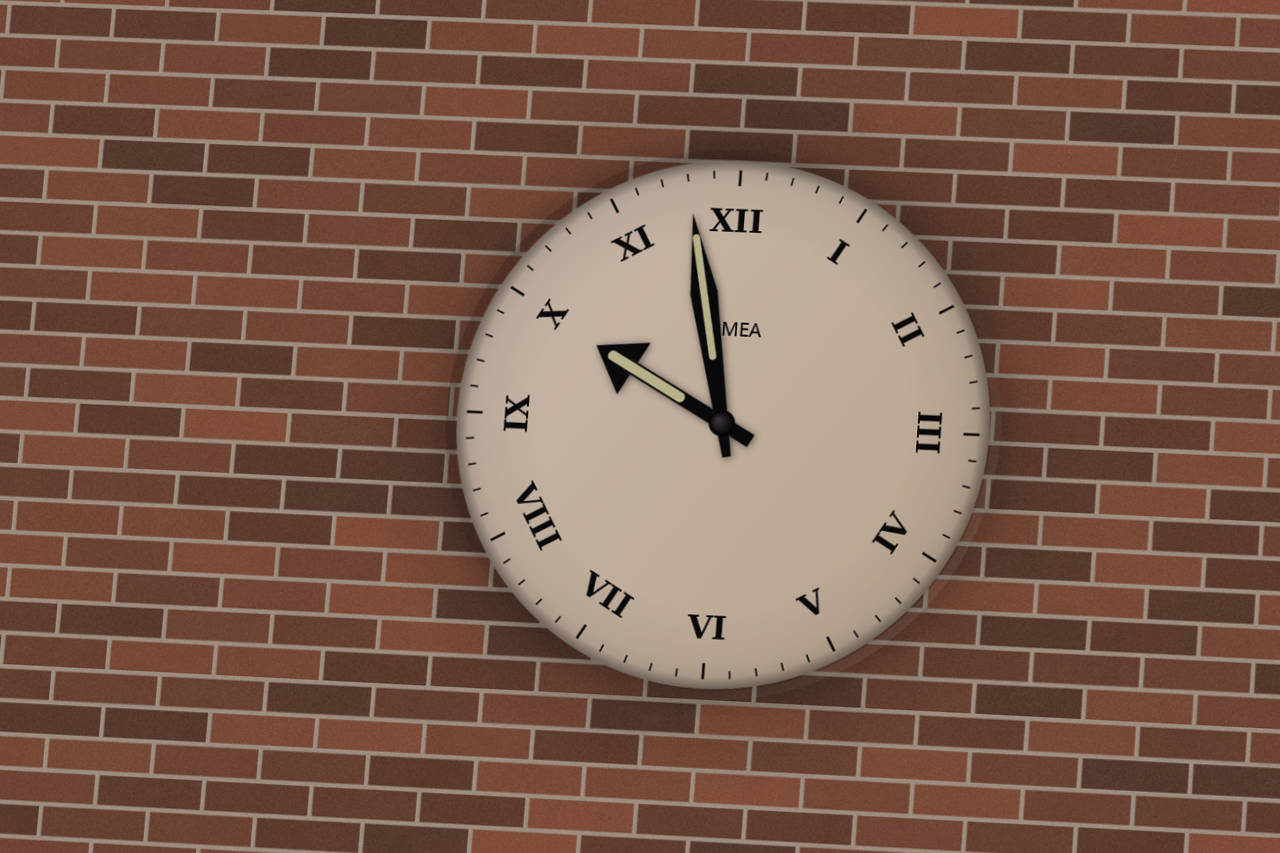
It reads 9:58
